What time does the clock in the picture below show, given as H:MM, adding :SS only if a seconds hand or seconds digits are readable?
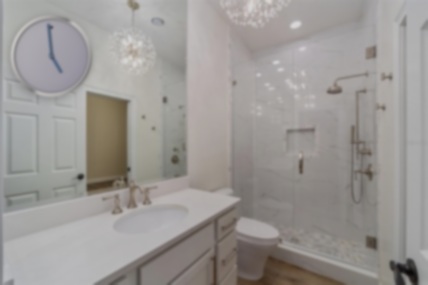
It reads 4:59
